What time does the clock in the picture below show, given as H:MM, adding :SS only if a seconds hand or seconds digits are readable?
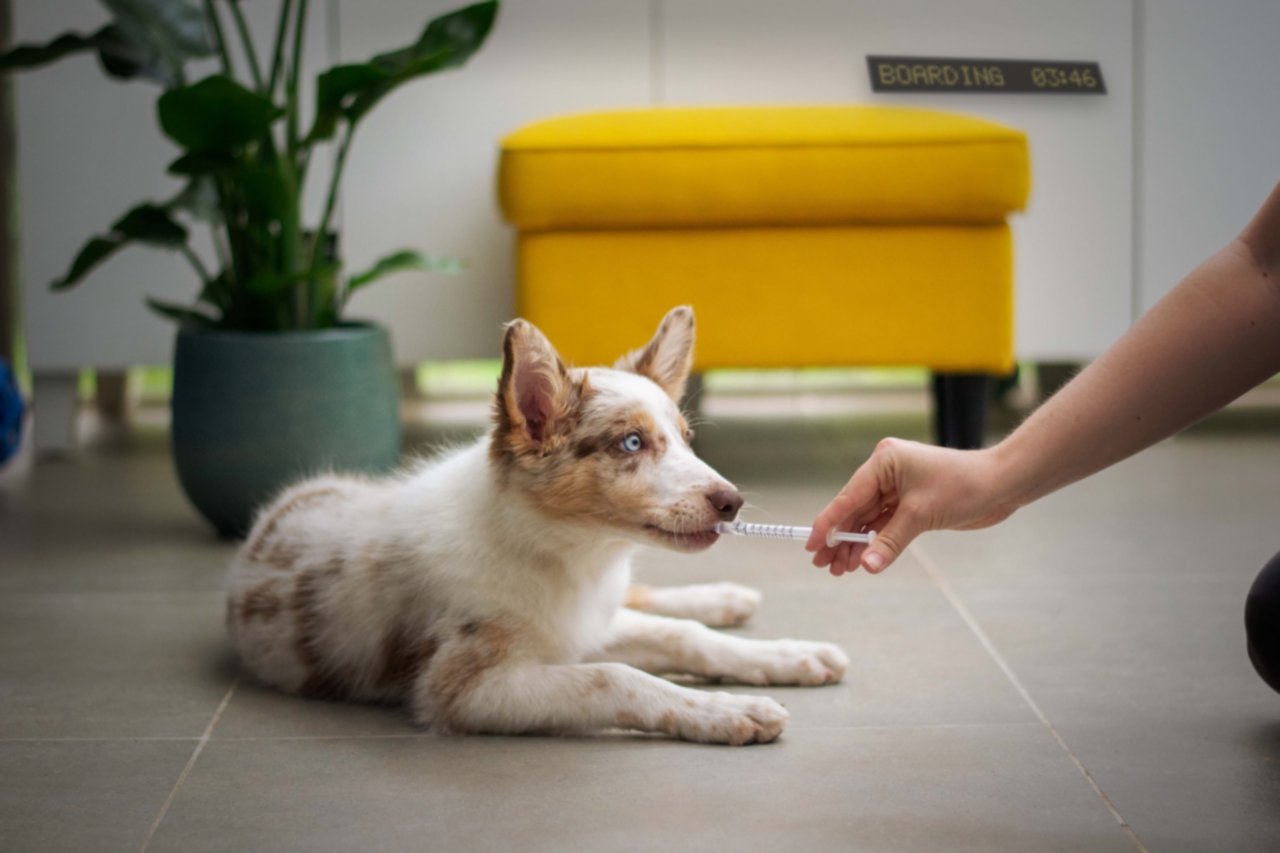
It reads 3:46
